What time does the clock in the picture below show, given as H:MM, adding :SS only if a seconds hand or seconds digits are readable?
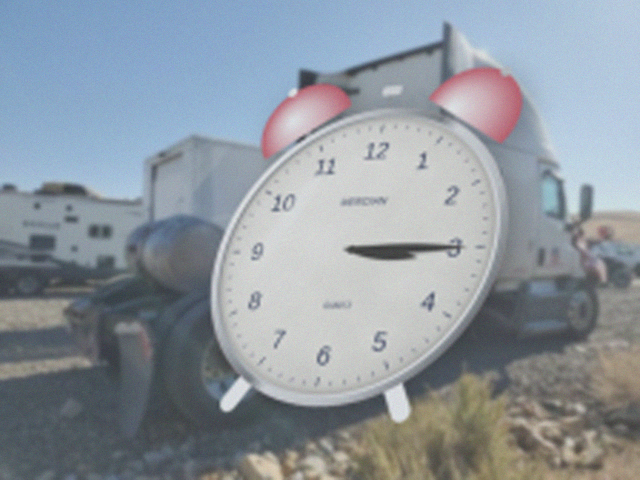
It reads 3:15
